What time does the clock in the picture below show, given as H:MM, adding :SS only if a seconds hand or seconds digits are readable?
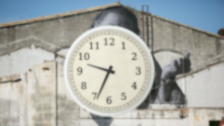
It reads 9:34
